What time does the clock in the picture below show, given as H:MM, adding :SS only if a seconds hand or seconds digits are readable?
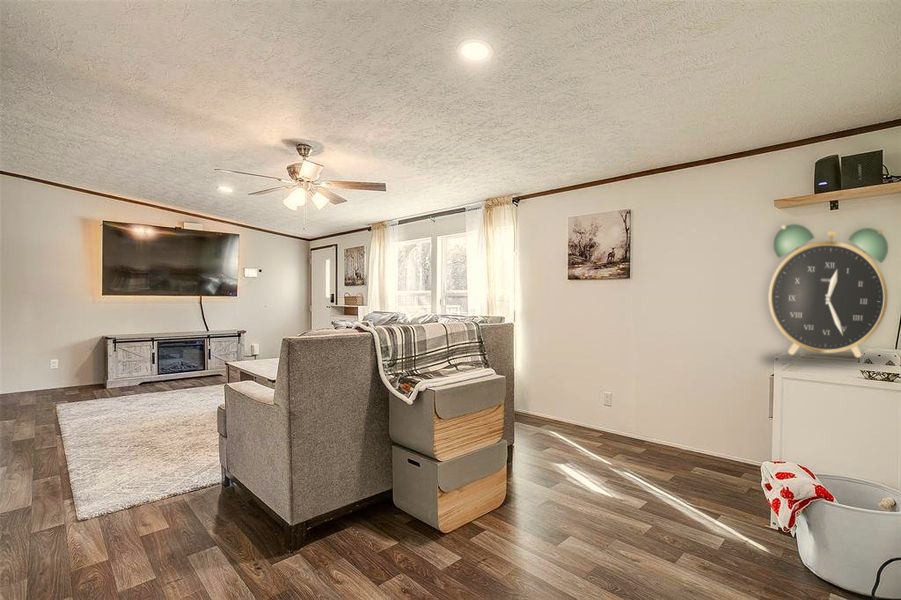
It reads 12:26
